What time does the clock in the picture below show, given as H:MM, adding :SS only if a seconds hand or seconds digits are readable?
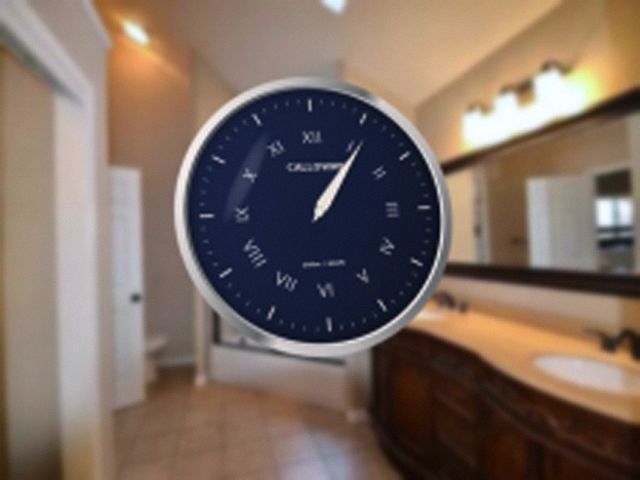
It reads 1:06
